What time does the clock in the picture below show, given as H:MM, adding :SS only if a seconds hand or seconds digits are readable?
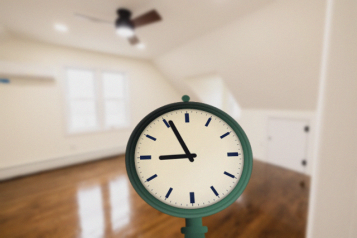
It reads 8:56
